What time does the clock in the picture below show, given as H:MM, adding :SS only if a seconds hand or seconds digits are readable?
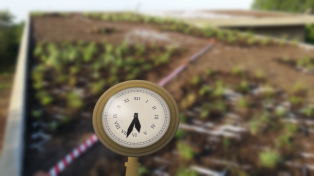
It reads 5:33
